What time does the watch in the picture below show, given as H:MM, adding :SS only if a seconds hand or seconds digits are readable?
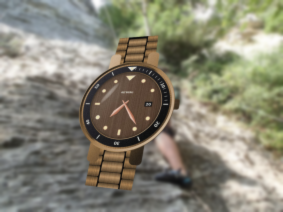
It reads 7:24
